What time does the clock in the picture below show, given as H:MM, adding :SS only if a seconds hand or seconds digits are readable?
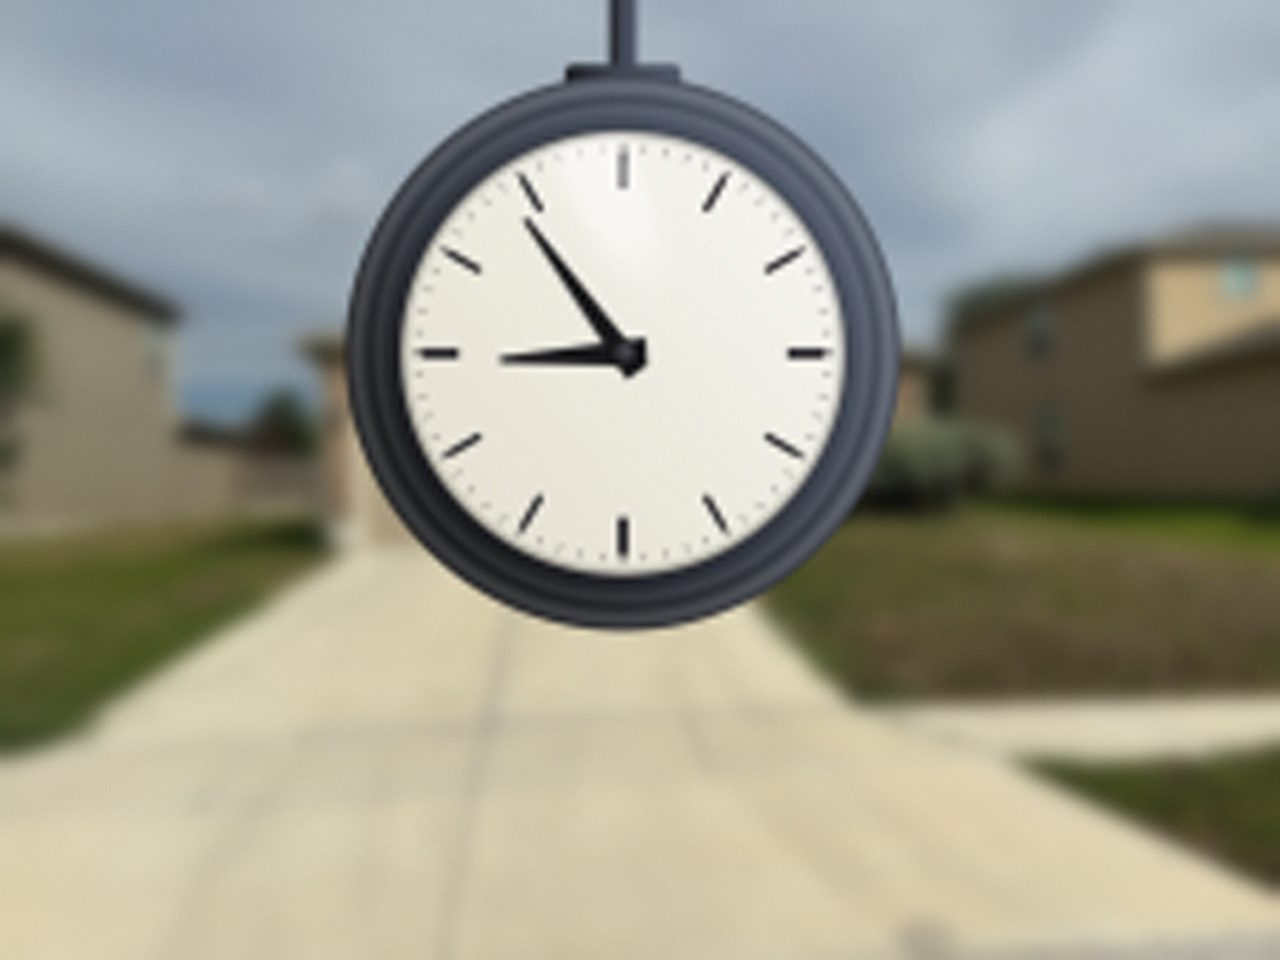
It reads 8:54
